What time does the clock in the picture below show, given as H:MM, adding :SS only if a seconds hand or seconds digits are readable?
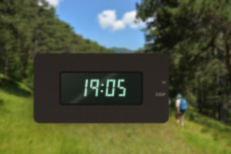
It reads 19:05
